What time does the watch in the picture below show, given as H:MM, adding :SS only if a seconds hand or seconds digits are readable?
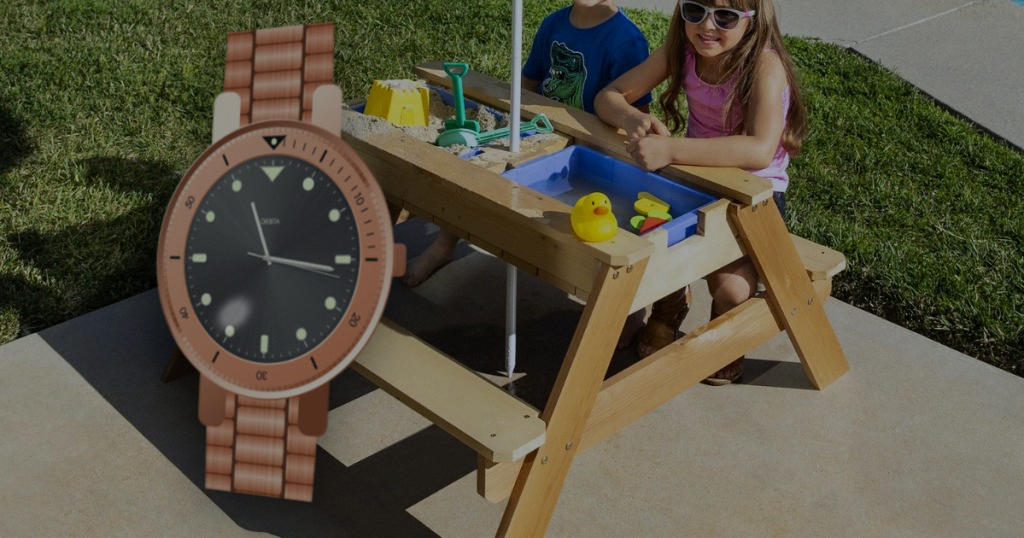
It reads 11:16:17
